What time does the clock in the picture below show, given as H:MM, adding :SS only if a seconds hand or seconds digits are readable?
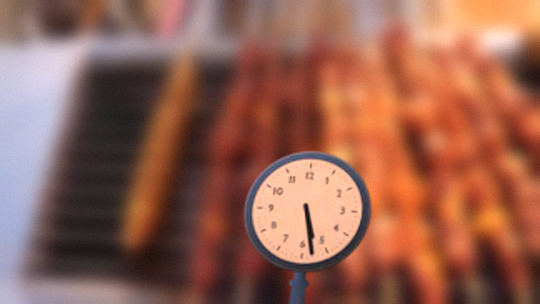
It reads 5:28
